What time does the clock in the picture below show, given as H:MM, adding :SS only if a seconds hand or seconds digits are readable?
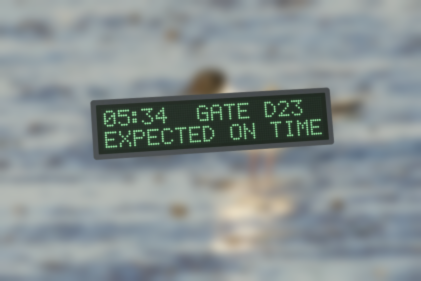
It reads 5:34
